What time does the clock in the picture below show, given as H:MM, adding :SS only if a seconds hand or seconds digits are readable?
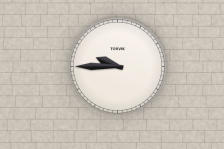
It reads 9:45
